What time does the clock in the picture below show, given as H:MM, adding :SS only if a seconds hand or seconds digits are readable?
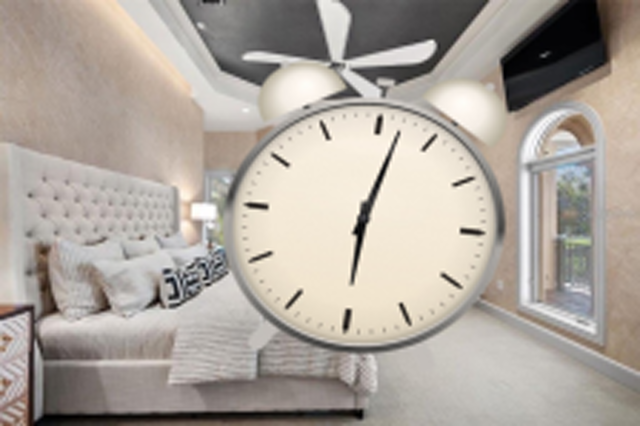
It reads 6:02
